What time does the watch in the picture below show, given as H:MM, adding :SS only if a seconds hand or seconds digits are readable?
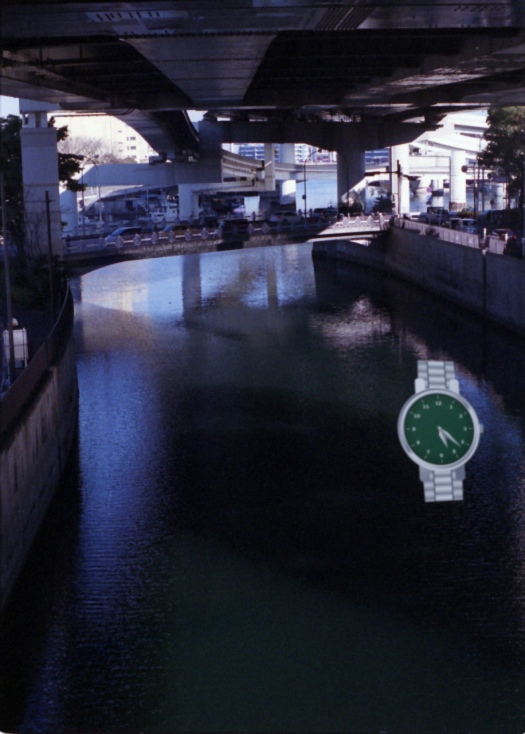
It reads 5:22
